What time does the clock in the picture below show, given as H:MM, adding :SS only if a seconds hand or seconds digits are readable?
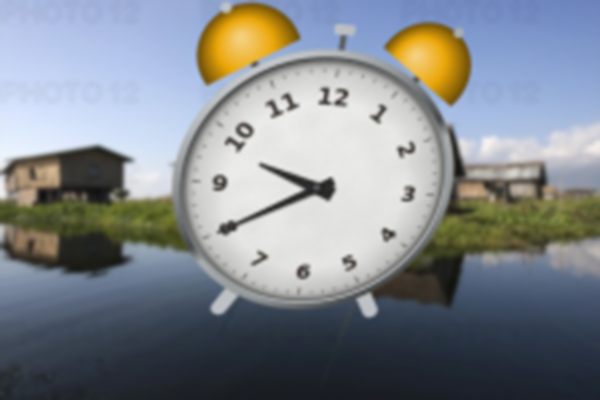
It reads 9:40
